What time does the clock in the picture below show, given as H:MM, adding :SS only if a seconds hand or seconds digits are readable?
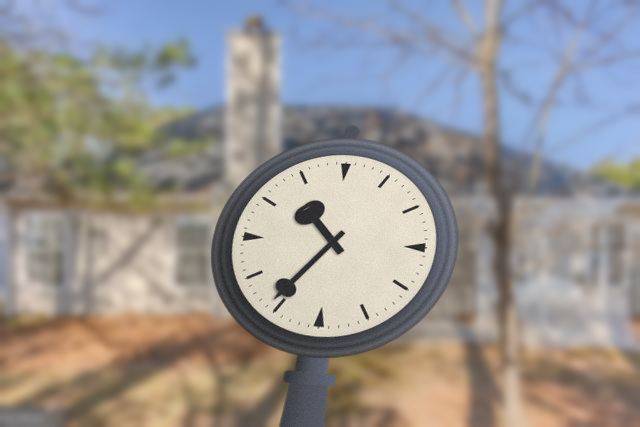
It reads 10:36
